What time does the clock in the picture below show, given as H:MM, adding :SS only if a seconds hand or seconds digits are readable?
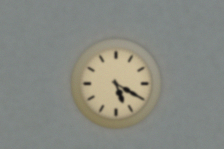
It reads 5:20
